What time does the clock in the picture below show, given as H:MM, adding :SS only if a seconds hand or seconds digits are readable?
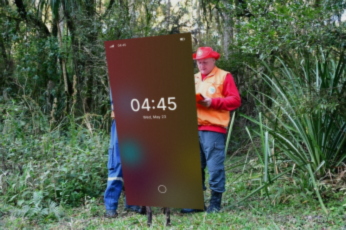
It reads 4:45
